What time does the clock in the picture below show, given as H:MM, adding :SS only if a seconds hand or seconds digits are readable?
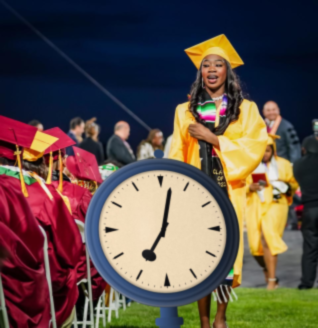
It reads 7:02
